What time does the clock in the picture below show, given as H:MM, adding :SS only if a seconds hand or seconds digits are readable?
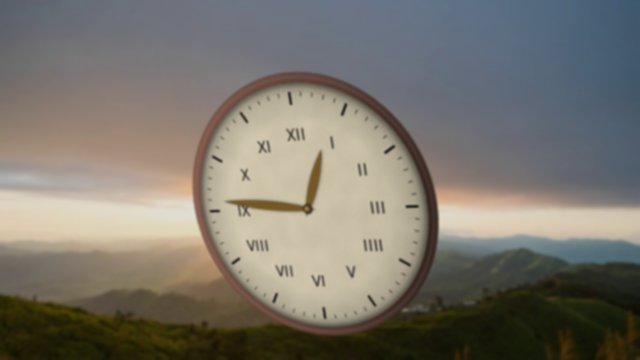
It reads 12:46
